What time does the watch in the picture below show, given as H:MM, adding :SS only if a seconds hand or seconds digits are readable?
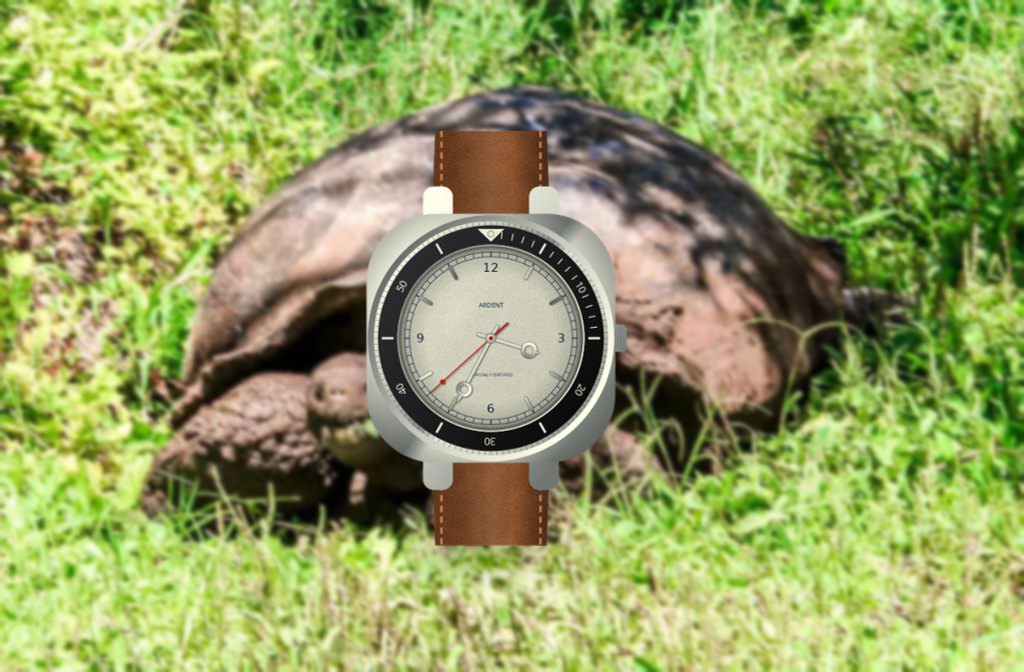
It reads 3:34:38
